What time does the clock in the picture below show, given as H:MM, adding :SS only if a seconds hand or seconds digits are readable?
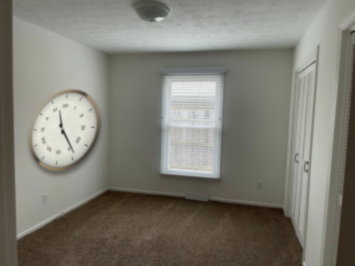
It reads 11:24
